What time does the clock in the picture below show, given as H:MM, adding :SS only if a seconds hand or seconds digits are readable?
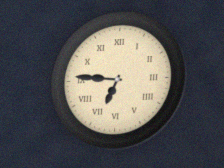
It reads 6:46
